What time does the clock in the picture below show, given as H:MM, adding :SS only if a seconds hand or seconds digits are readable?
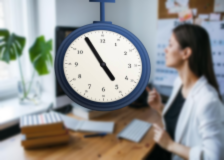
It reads 4:55
